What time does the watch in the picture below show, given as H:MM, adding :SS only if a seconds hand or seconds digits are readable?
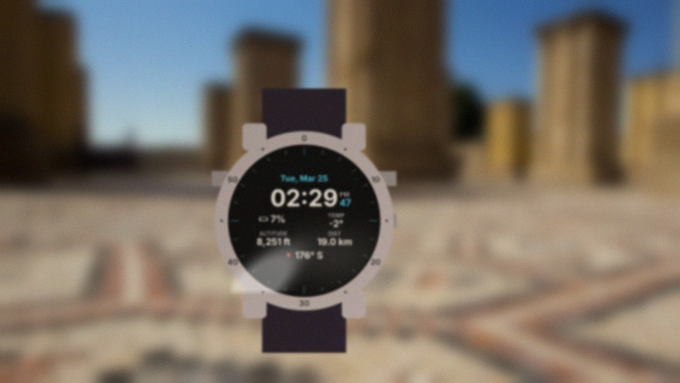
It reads 2:29
